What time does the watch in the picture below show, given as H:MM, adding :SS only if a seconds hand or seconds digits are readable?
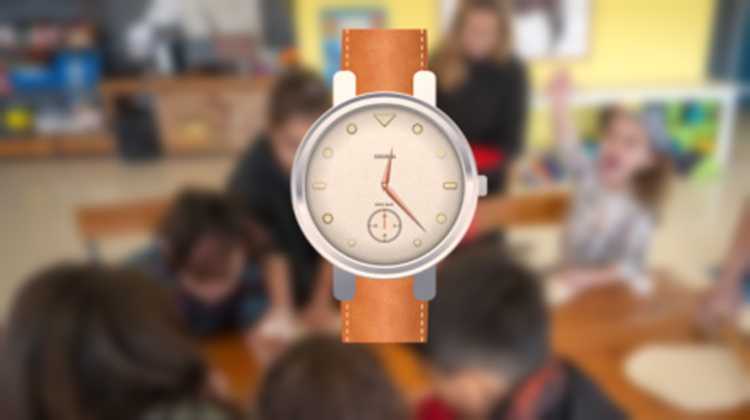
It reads 12:23
